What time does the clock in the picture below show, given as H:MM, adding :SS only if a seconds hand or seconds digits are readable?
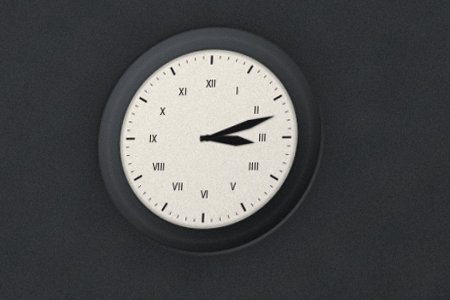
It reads 3:12
